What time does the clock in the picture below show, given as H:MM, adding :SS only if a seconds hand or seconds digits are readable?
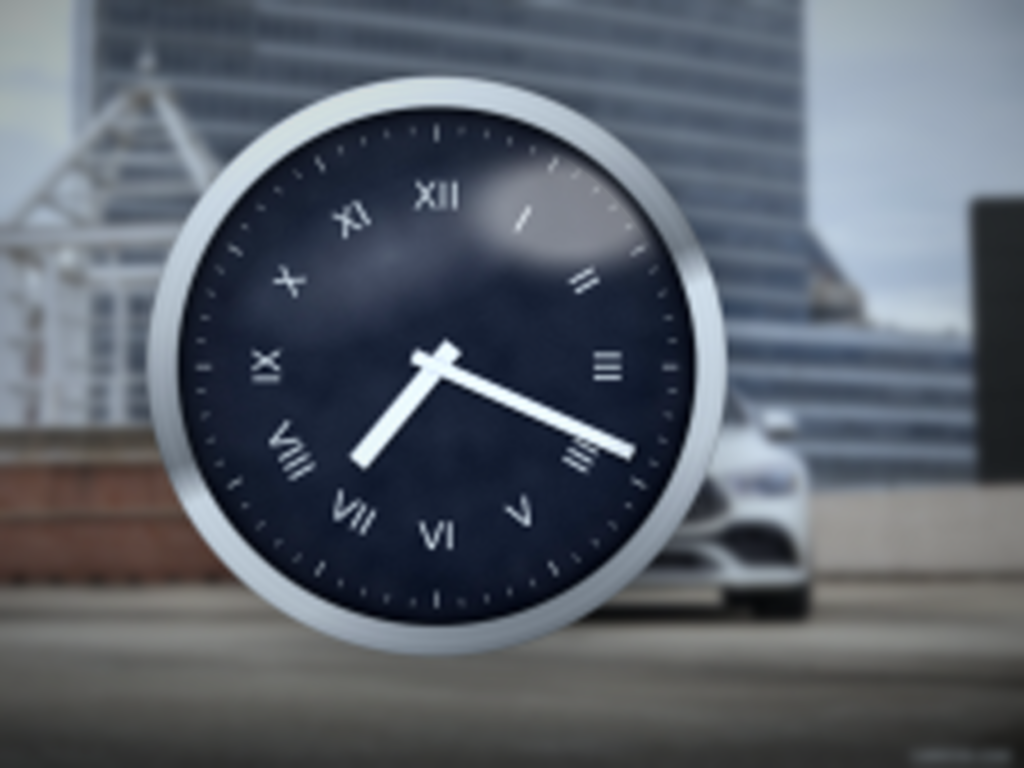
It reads 7:19
